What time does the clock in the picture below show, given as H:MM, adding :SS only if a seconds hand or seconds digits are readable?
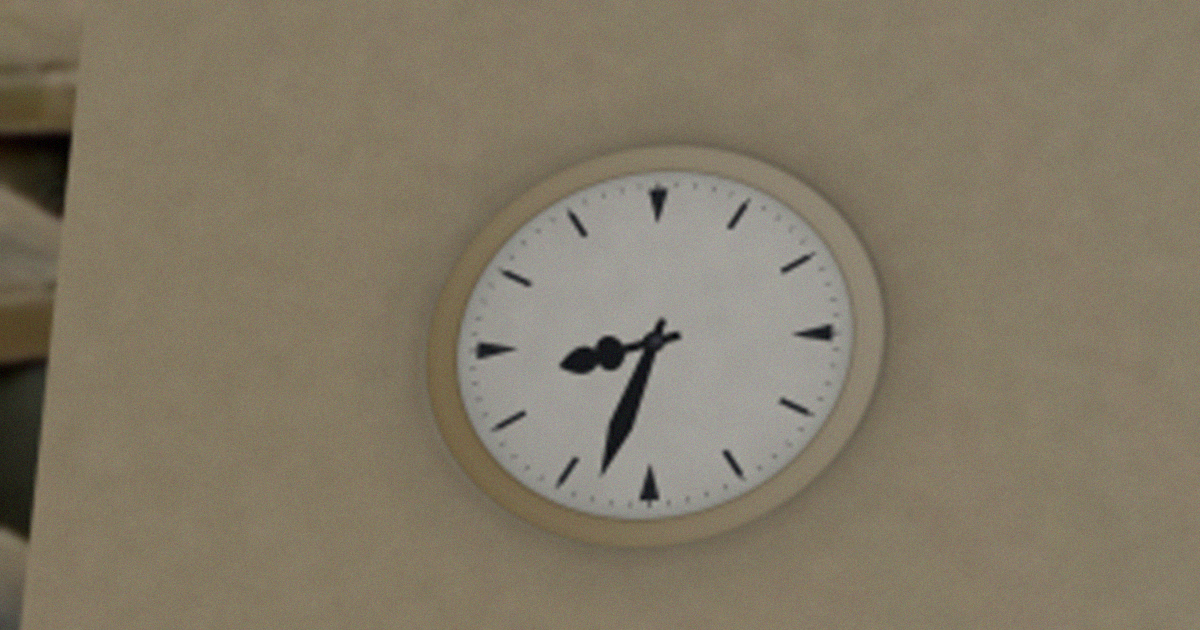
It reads 8:33
